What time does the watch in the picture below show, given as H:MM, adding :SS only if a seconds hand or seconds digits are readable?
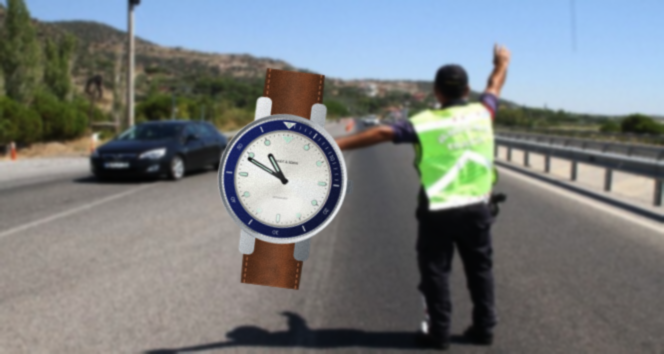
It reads 10:49
